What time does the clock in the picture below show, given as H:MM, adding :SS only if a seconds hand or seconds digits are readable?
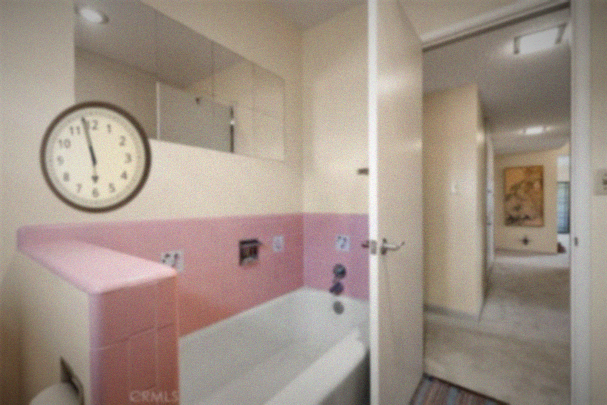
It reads 5:58
